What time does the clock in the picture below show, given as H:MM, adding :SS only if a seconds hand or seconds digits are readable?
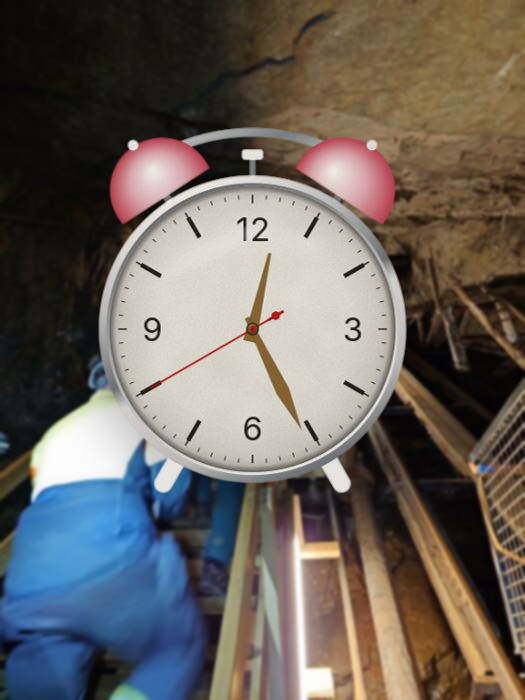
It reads 12:25:40
